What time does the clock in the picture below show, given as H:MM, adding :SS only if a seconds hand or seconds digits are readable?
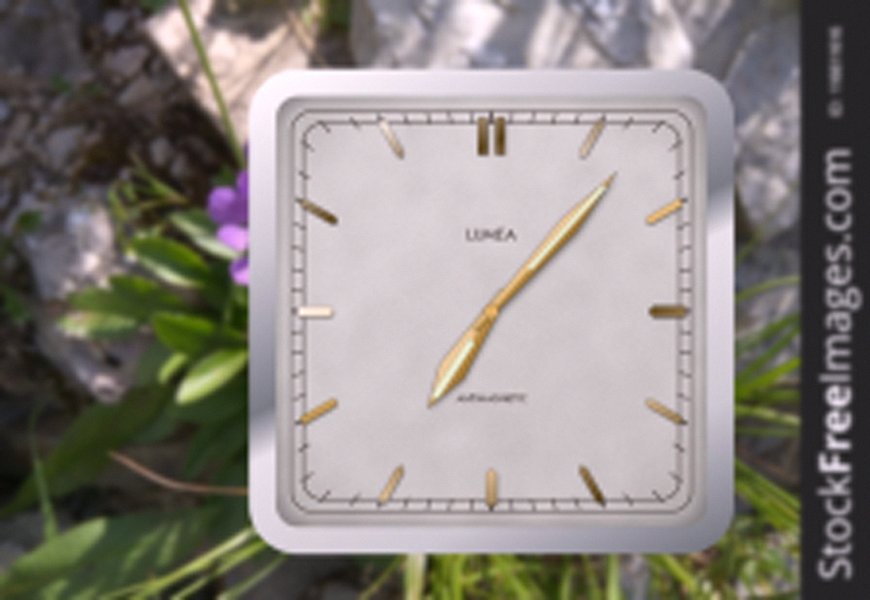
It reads 7:07
